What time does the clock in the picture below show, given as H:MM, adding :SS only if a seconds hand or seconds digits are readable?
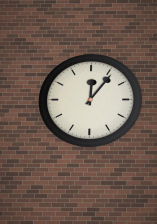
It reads 12:06
